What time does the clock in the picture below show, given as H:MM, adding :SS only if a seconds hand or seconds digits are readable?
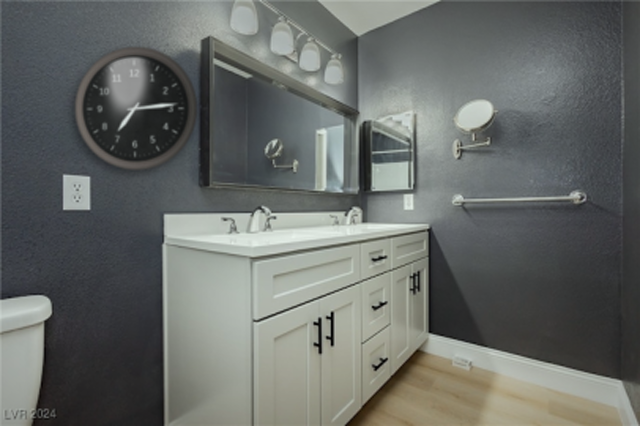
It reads 7:14
